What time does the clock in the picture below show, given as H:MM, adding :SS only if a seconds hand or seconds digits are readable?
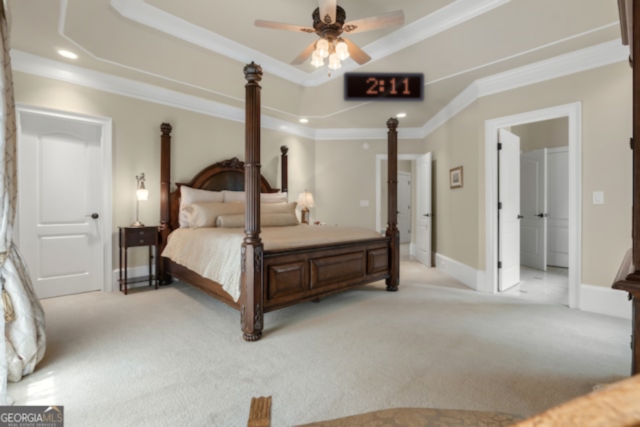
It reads 2:11
